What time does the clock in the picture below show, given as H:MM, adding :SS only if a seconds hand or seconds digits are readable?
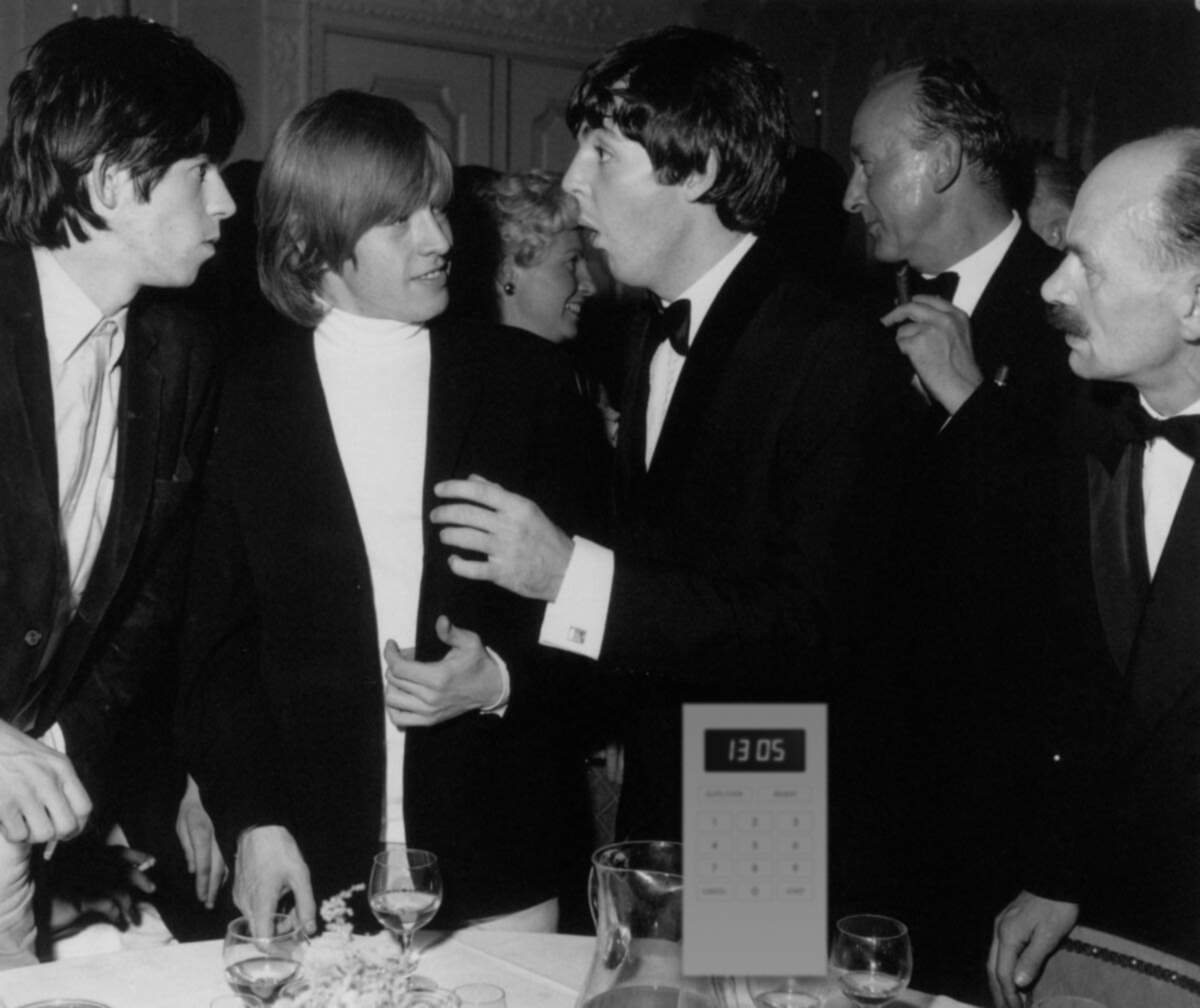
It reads 13:05
